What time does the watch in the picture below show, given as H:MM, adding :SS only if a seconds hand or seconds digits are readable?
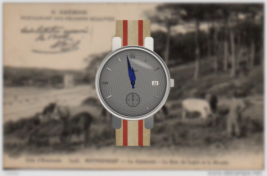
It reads 11:58
